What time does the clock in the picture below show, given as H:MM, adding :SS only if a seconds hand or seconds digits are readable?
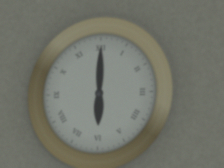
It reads 6:00
